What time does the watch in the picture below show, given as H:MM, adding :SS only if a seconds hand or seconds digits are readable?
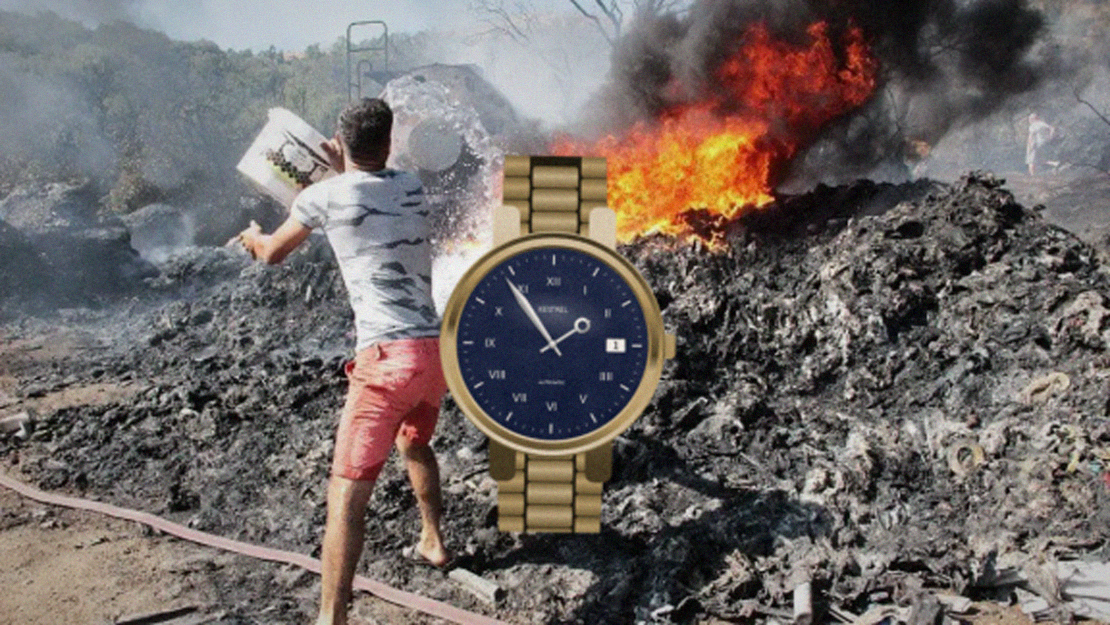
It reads 1:54
